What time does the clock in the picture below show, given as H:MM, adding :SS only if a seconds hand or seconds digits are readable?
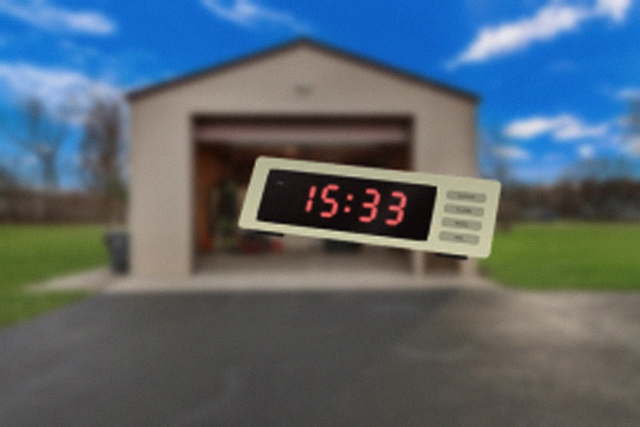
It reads 15:33
